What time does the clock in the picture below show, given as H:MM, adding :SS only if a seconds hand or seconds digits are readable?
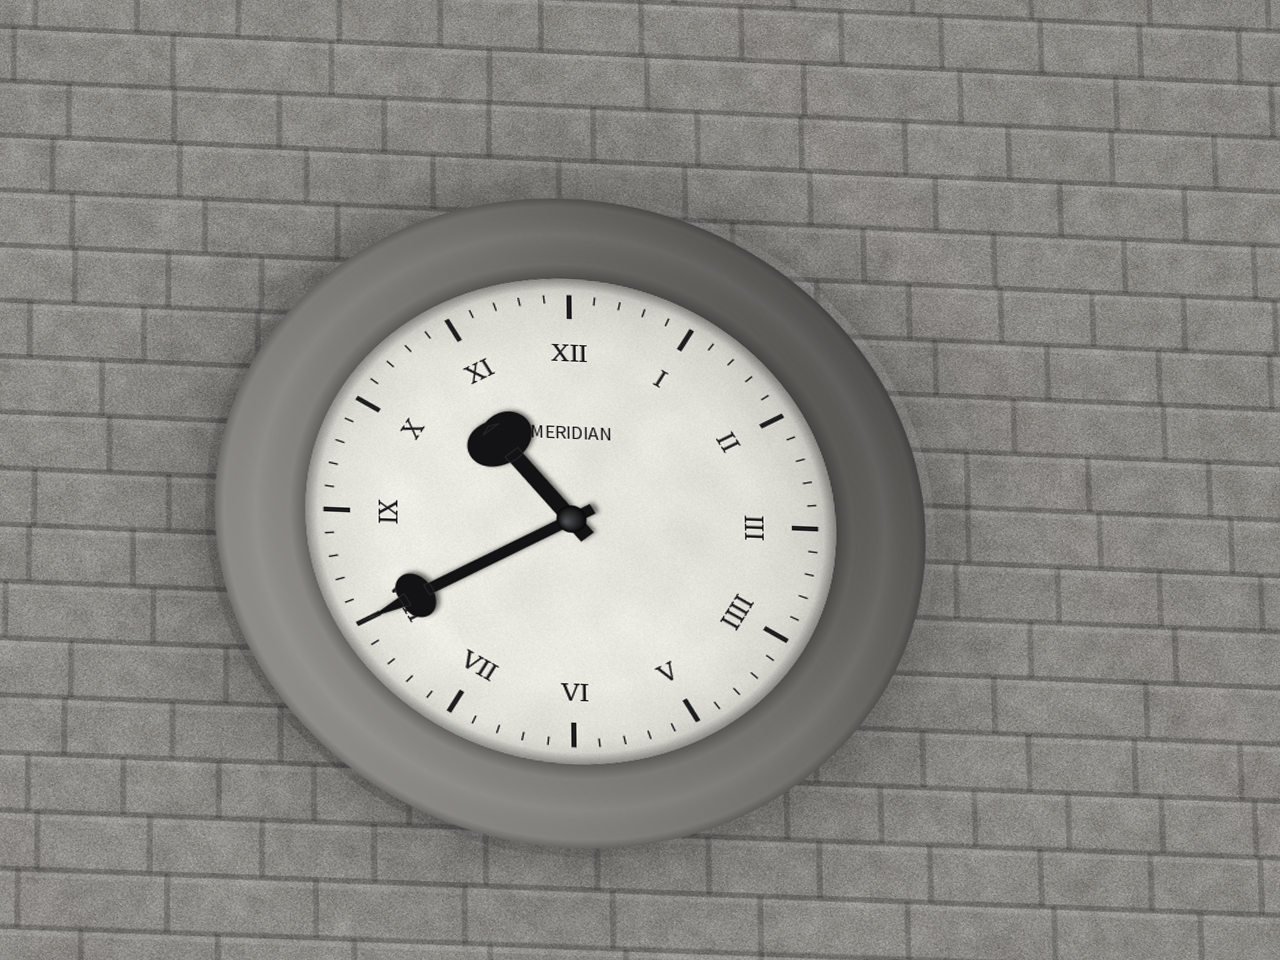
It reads 10:40
